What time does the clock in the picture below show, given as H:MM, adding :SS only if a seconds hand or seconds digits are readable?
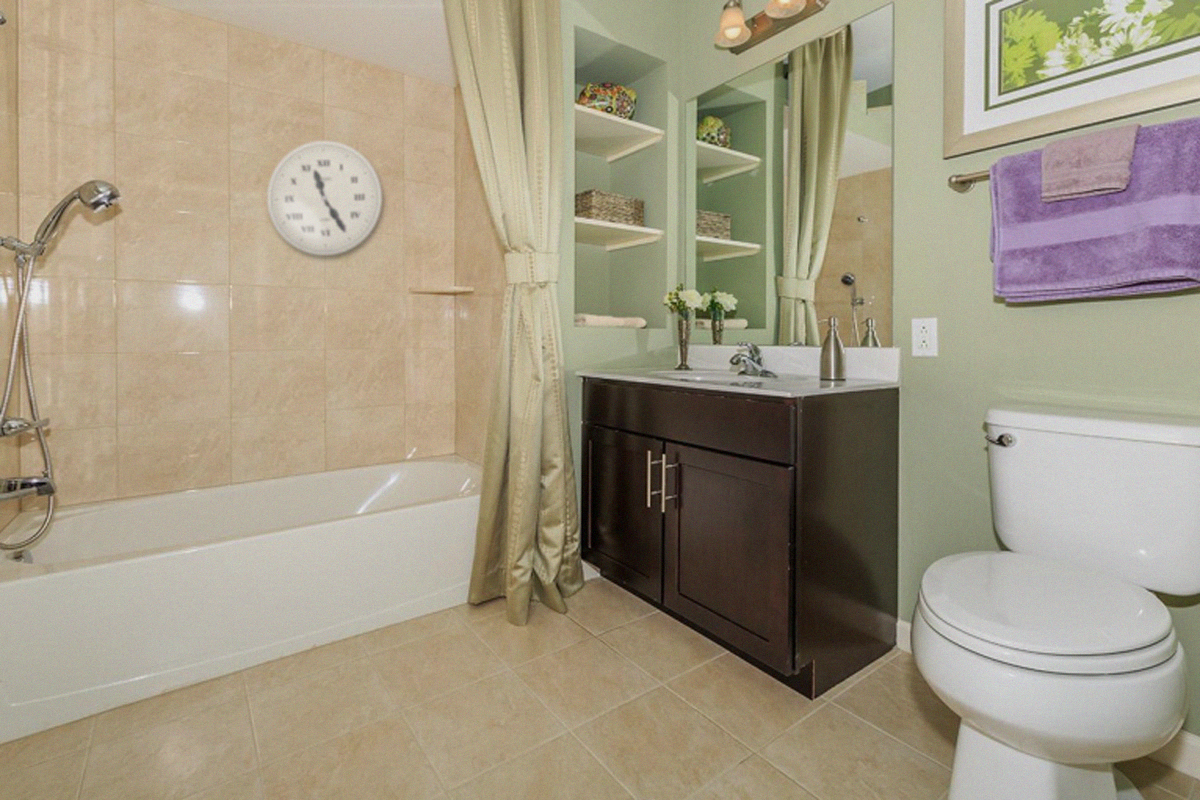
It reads 11:25
